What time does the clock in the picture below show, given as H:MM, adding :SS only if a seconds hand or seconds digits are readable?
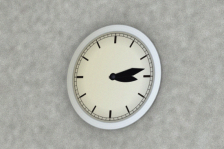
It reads 3:13
